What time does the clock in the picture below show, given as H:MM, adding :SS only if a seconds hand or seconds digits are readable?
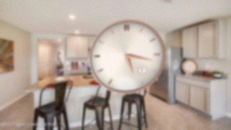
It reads 5:17
